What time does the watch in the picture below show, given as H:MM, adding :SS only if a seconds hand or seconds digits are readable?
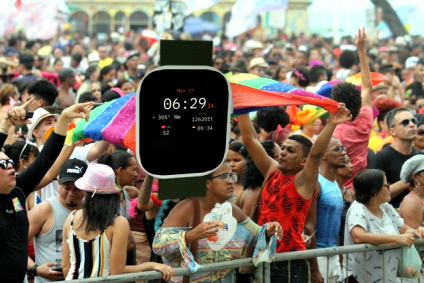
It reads 6:29
